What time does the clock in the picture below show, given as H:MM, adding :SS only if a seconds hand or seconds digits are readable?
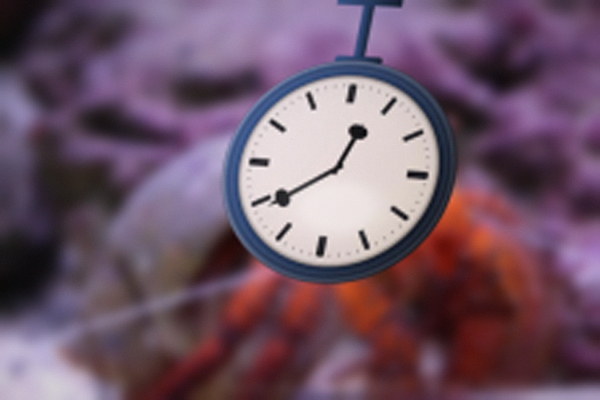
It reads 12:39
